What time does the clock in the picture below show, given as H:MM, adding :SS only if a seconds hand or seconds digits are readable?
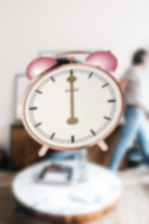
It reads 6:00
